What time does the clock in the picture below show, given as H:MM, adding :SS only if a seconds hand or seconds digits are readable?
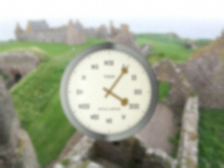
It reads 4:06
